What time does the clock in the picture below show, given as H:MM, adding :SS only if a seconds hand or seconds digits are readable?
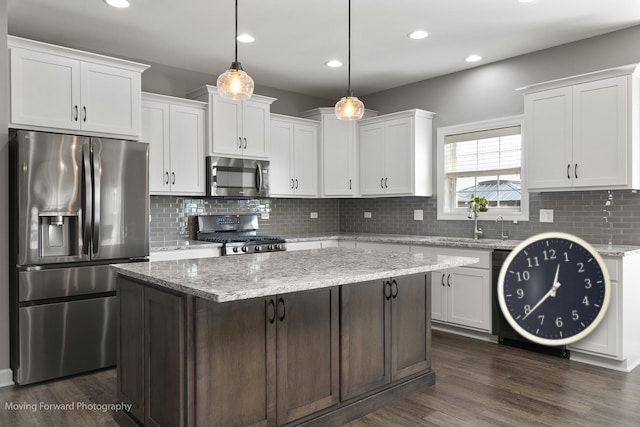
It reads 12:39
